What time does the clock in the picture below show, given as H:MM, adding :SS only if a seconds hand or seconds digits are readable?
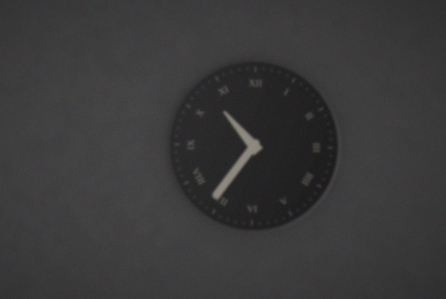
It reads 10:36
